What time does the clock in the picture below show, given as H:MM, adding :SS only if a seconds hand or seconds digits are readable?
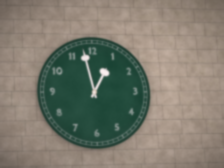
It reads 12:58
